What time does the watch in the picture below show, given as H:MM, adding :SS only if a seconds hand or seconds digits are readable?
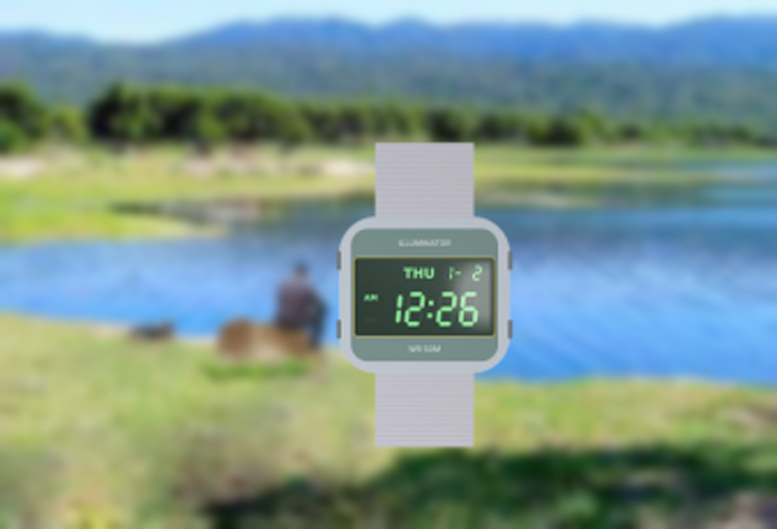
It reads 12:26
